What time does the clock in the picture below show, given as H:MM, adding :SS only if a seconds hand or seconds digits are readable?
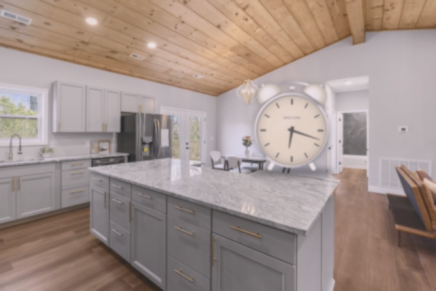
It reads 6:18
